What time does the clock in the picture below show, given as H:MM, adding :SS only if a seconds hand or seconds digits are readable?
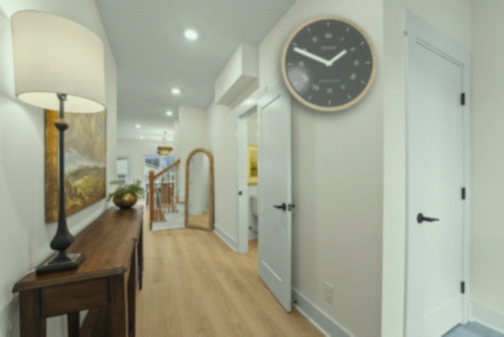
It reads 1:49
